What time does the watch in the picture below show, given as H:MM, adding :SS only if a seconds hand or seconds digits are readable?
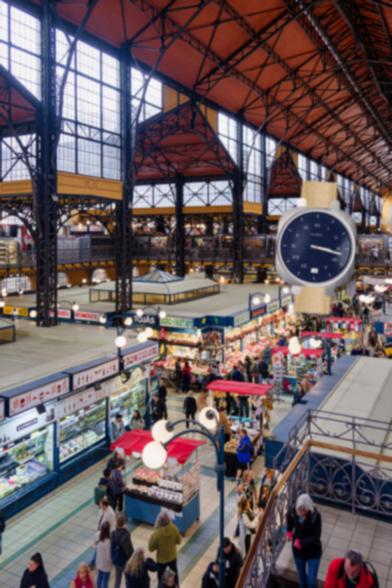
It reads 3:17
